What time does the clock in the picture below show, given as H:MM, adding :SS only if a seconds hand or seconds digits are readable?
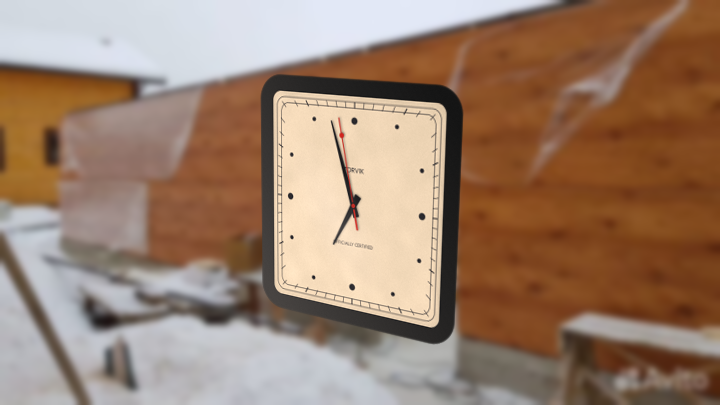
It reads 6:56:58
